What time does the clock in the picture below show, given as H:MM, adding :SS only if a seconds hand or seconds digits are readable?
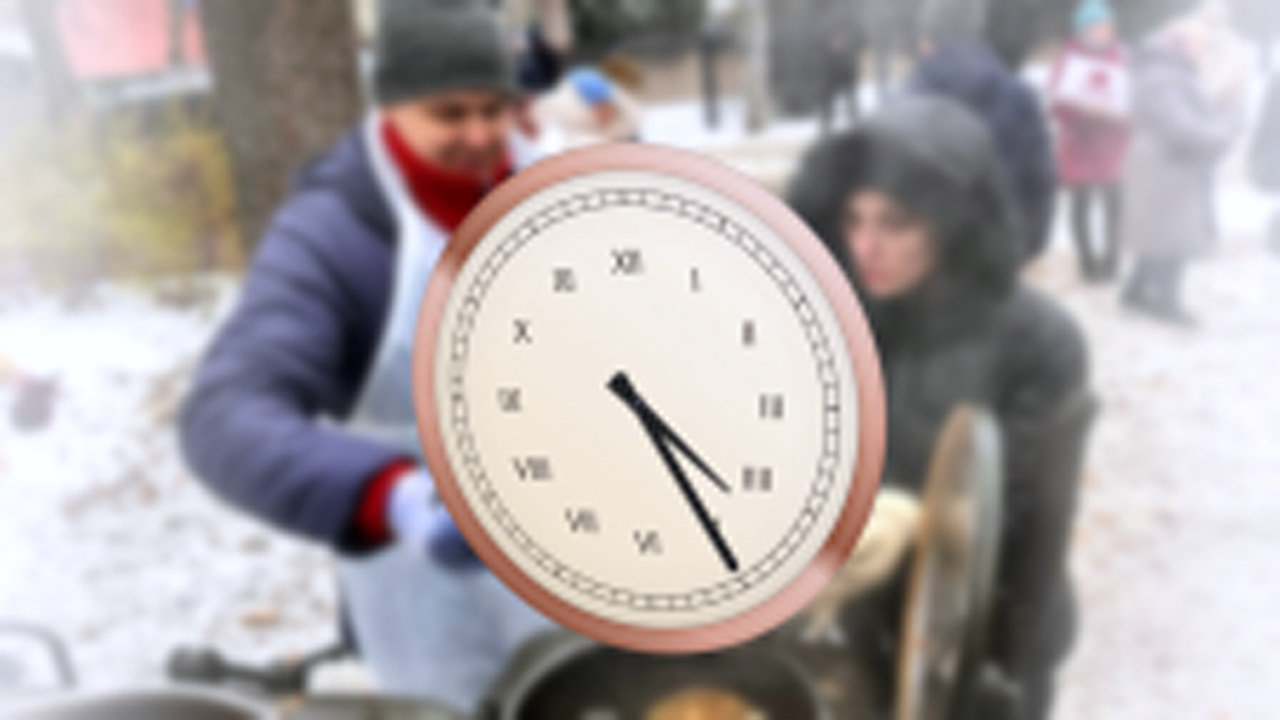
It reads 4:25
